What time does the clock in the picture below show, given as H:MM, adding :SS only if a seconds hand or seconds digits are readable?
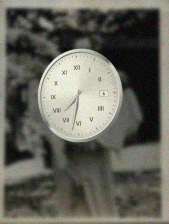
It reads 7:32
